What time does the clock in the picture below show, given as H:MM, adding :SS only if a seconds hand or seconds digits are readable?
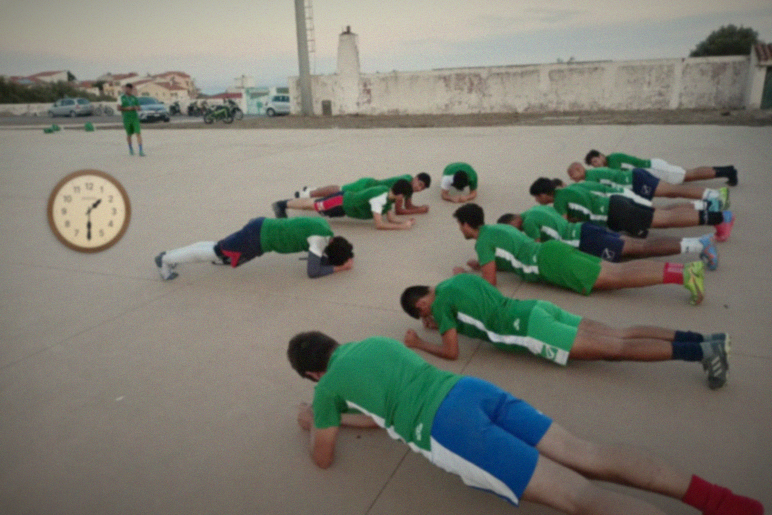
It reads 1:30
